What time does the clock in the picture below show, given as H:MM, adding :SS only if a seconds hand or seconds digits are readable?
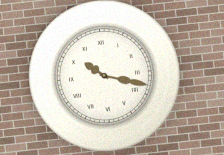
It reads 10:18
